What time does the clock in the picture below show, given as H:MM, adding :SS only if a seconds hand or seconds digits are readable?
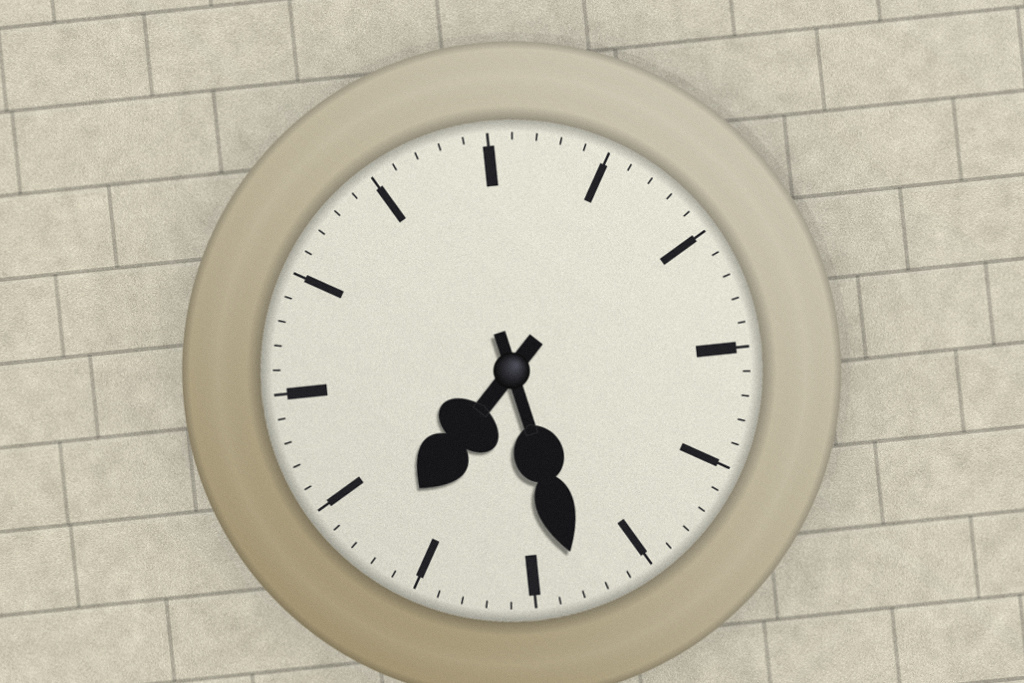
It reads 7:28
